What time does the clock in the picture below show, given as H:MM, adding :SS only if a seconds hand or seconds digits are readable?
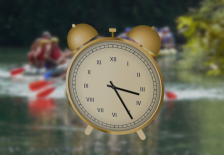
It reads 3:25
